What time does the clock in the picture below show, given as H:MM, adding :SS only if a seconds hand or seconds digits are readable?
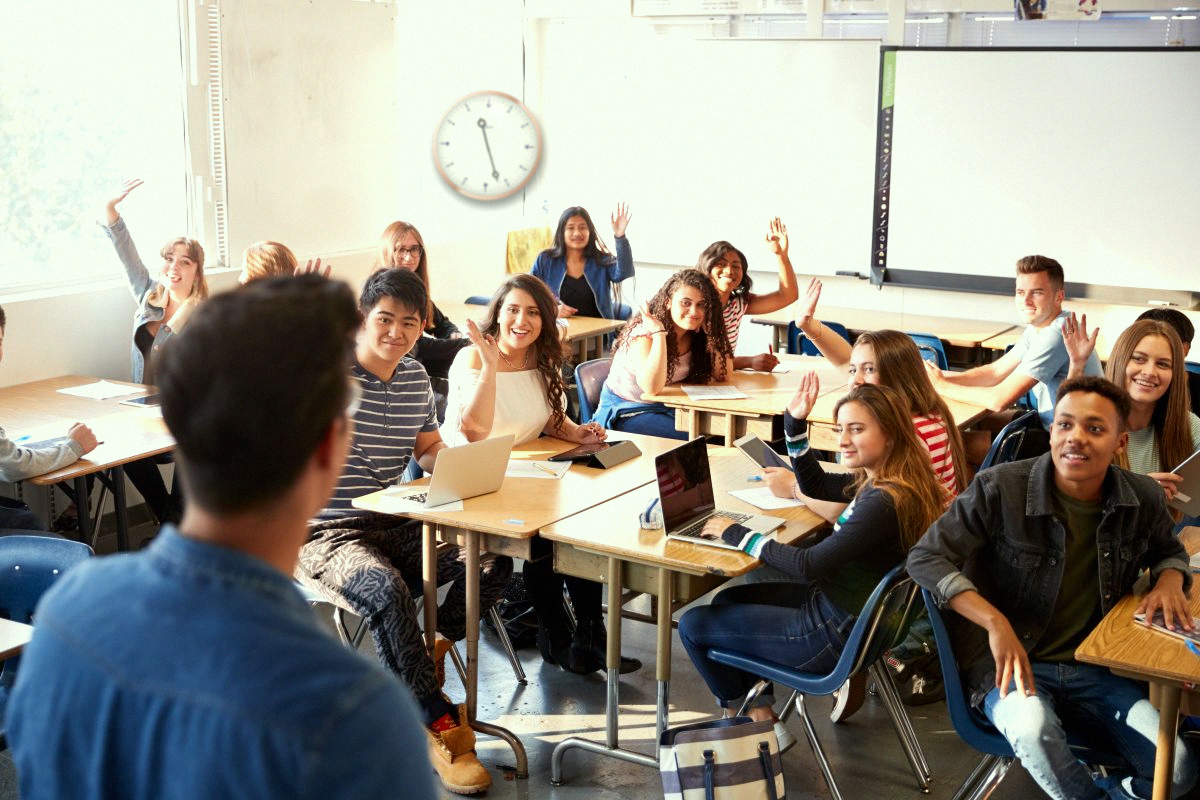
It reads 11:27
